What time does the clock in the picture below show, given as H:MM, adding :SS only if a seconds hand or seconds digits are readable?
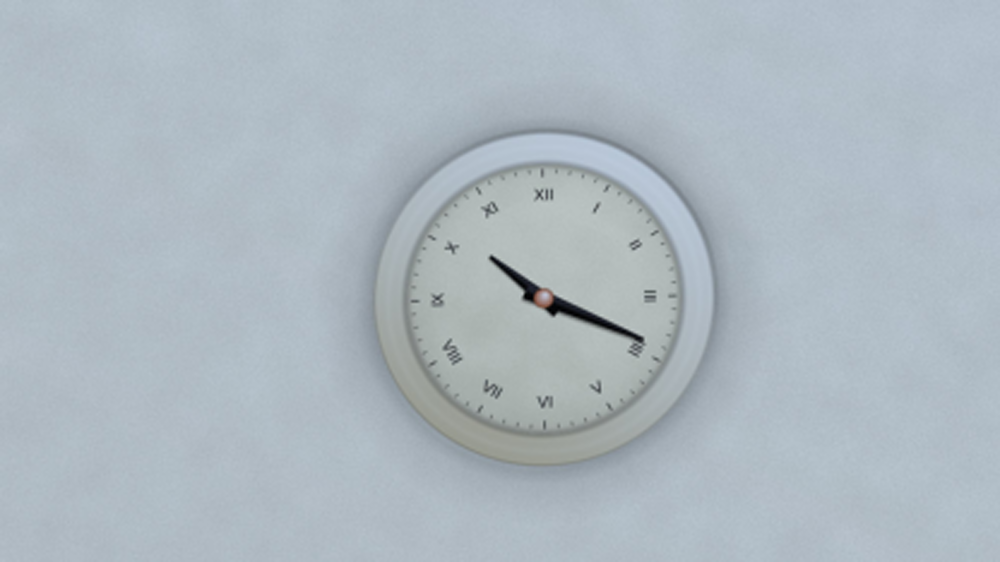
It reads 10:19
